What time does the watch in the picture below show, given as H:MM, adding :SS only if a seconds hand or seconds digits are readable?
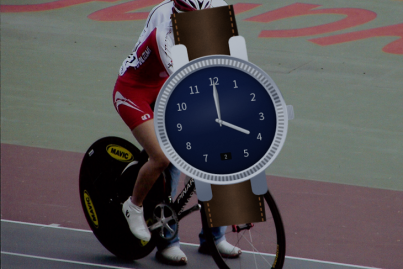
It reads 4:00
